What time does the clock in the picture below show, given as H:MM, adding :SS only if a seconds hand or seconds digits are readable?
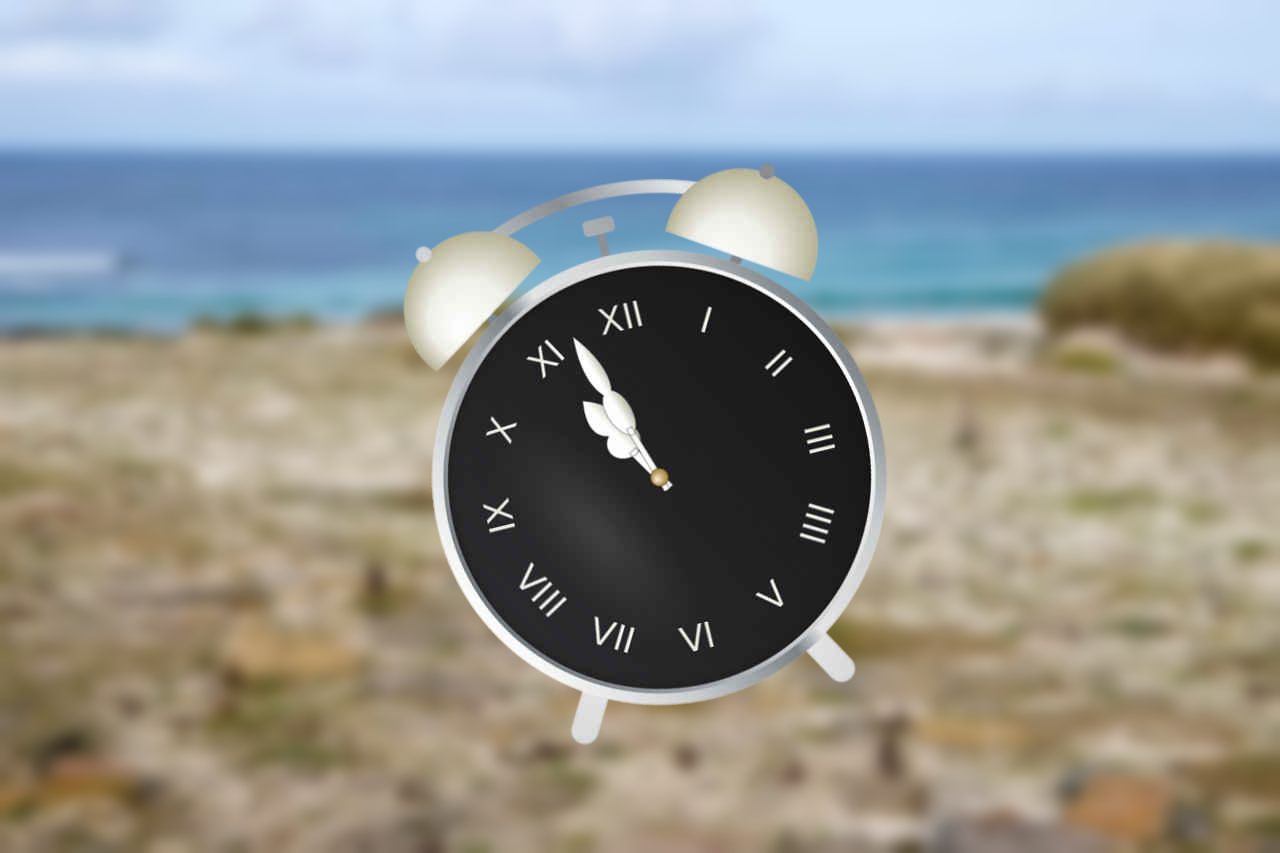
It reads 10:57
